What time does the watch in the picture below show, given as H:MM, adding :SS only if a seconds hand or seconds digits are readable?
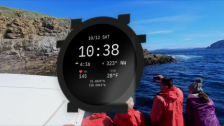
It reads 10:38
